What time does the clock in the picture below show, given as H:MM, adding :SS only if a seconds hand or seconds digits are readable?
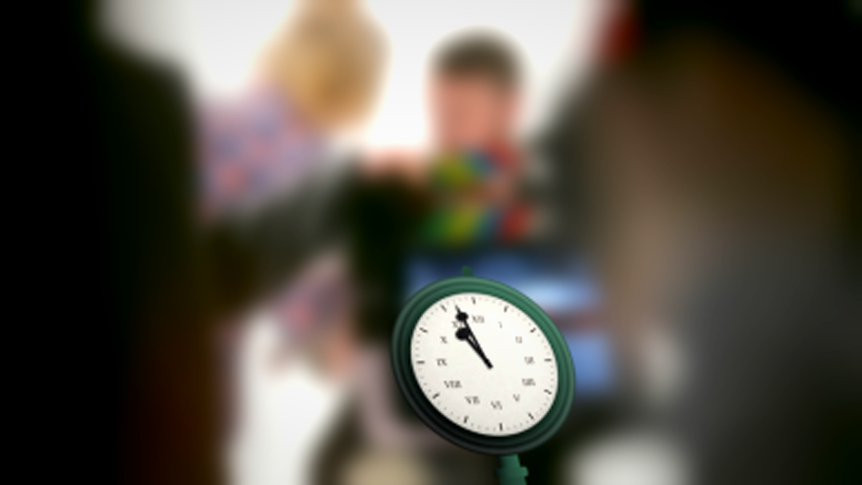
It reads 10:57
